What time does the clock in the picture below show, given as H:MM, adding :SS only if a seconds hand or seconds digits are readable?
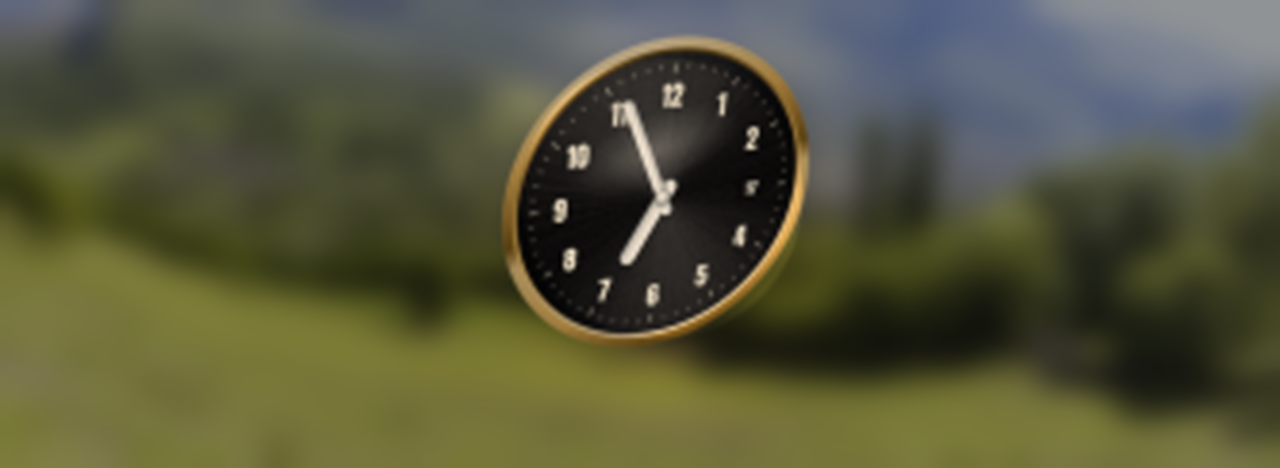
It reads 6:56
